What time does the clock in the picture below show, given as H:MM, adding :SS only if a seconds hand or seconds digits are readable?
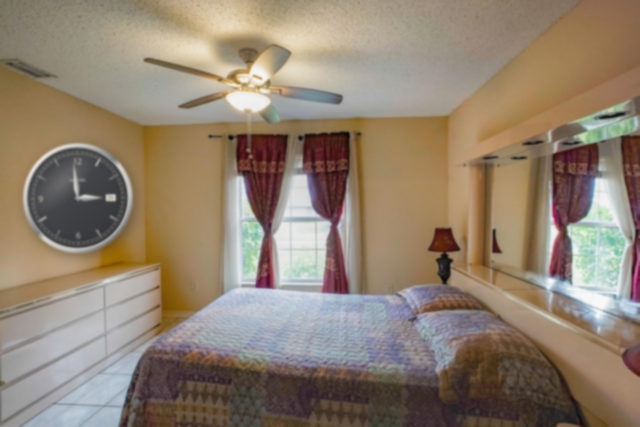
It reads 2:59
